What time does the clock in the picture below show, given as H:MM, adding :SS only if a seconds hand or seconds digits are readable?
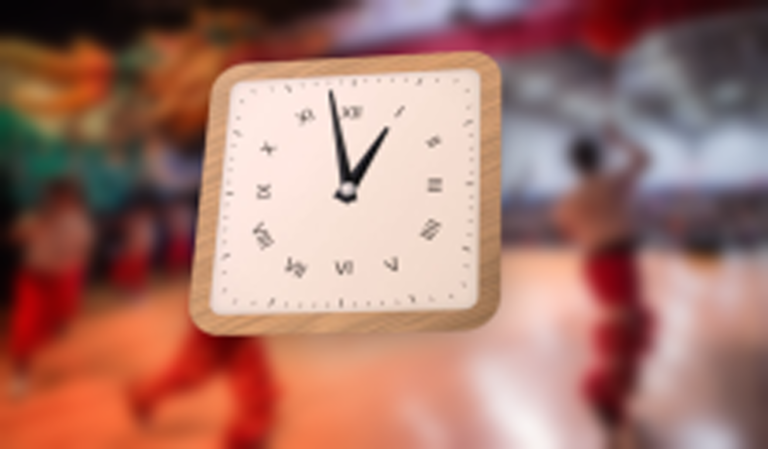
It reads 12:58
